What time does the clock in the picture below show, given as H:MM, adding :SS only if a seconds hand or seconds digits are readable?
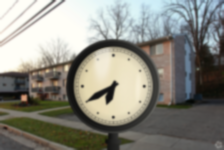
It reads 6:40
